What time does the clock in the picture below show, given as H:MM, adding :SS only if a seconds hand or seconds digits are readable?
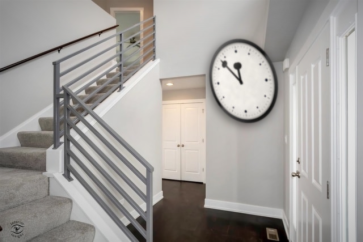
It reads 11:53
